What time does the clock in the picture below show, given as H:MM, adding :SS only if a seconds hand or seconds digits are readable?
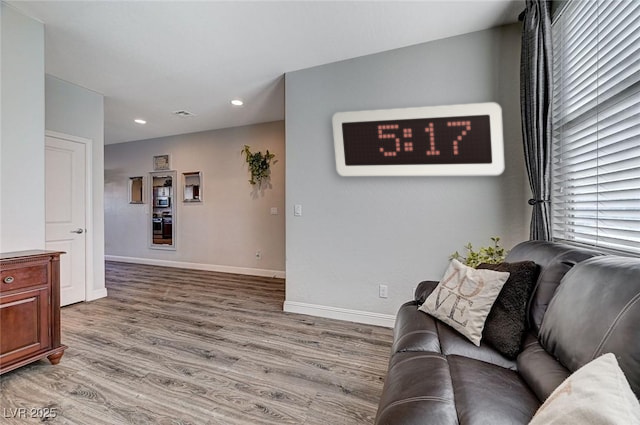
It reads 5:17
